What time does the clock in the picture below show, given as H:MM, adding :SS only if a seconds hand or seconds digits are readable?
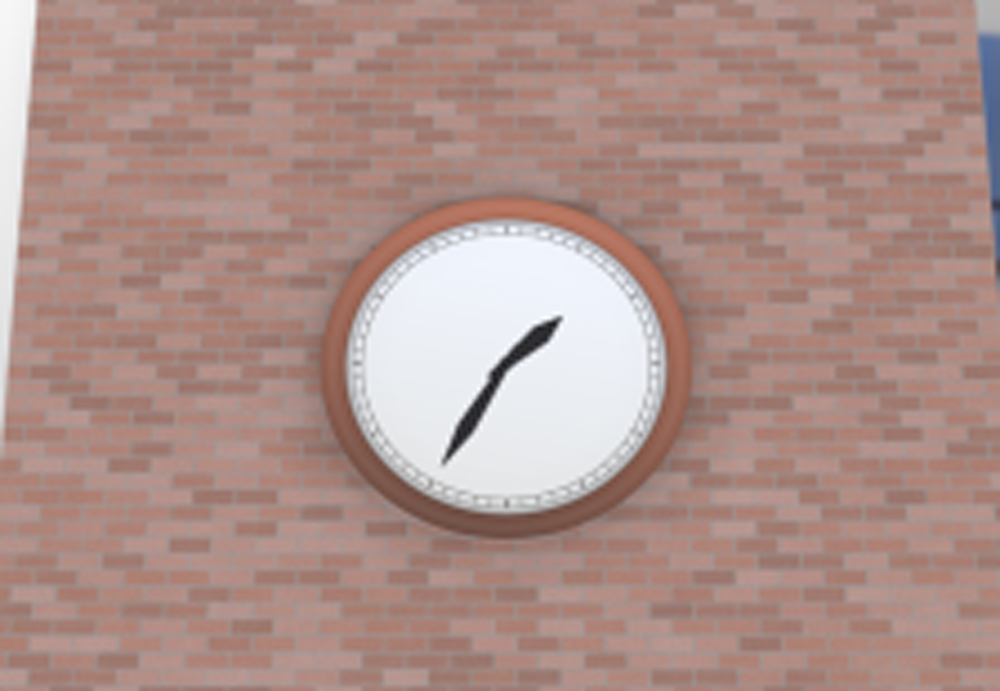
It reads 1:35
